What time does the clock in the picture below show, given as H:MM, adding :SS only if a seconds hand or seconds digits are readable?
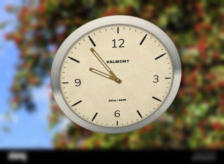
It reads 9:54
